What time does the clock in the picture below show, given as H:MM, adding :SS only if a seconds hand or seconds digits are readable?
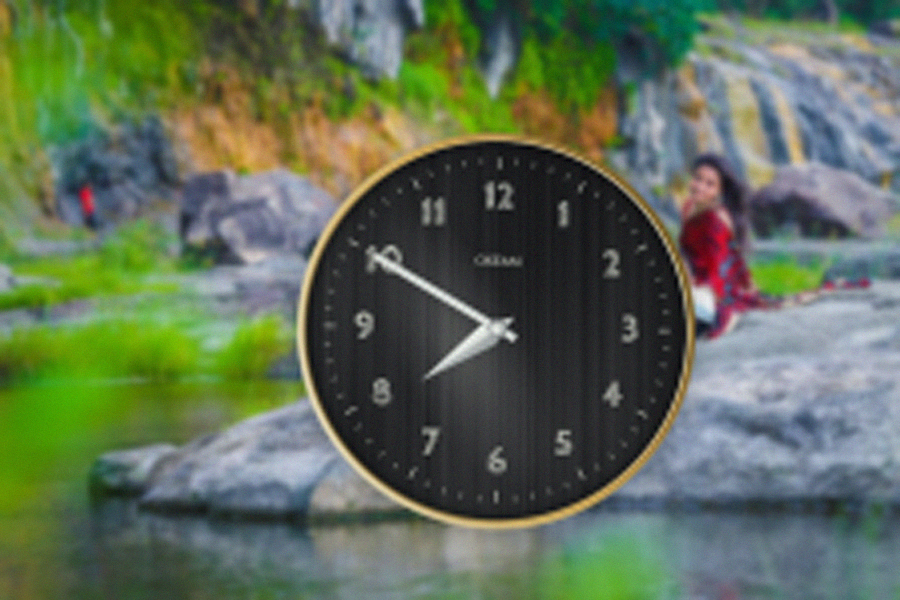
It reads 7:50
